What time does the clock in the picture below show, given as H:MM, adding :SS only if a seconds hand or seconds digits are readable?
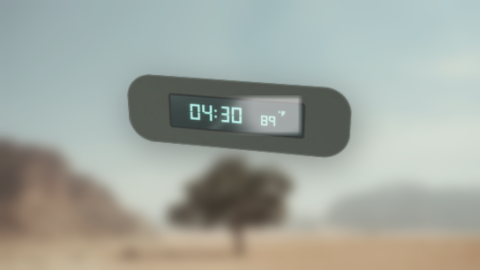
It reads 4:30
